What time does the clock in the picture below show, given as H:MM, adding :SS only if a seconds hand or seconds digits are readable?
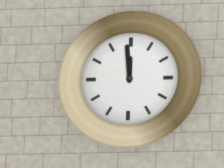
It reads 11:59
